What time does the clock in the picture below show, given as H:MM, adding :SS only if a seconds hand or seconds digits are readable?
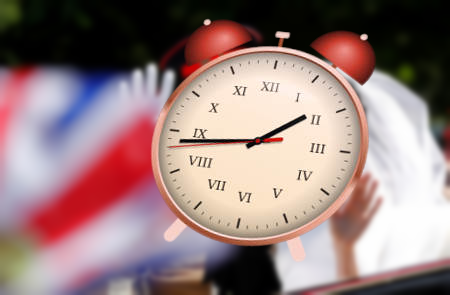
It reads 1:43:43
